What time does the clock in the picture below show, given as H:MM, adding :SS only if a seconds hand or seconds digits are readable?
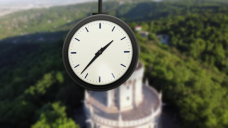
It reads 1:37
